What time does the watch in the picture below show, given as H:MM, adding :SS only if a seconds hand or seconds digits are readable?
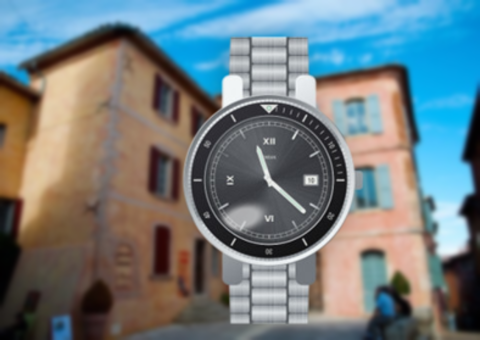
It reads 11:22
